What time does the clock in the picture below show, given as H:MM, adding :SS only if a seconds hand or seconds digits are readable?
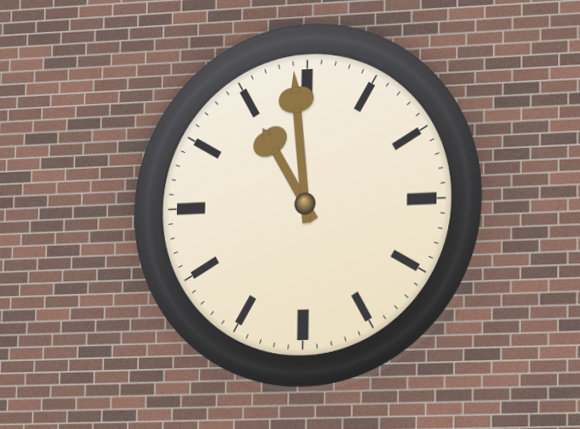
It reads 10:59
